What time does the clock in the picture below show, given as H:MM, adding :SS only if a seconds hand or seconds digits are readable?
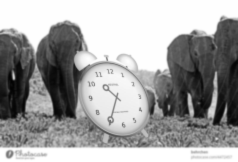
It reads 10:35
